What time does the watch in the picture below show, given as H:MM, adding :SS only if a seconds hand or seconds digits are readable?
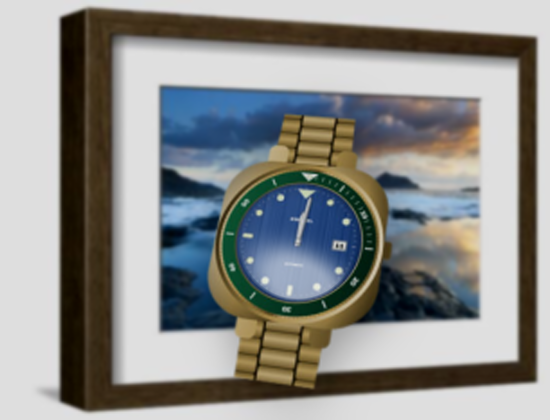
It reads 12:01
